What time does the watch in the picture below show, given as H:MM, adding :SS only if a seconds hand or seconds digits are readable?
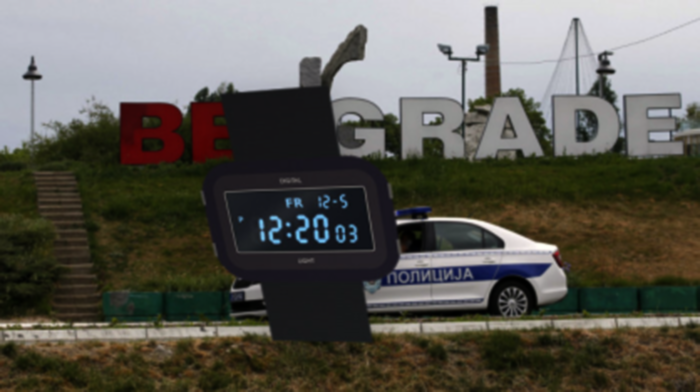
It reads 12:20:03
